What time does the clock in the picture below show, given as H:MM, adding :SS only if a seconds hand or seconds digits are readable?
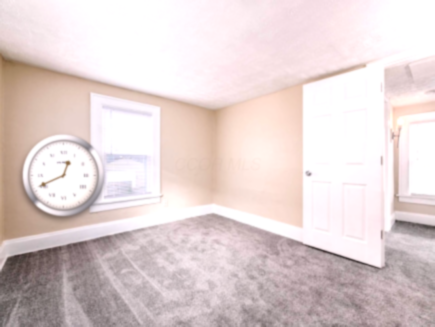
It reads 12:41
